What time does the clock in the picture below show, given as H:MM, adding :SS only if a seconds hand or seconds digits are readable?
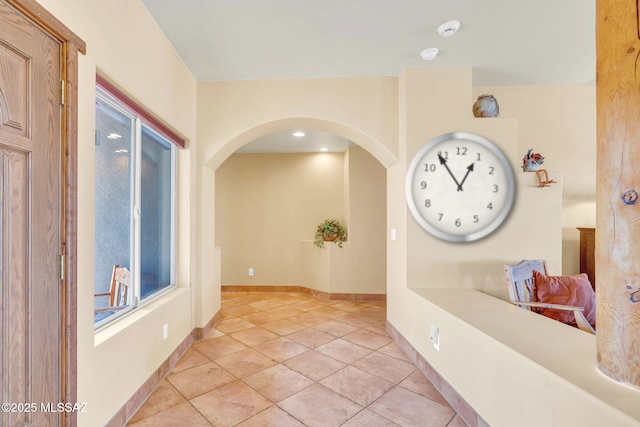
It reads 12:54
